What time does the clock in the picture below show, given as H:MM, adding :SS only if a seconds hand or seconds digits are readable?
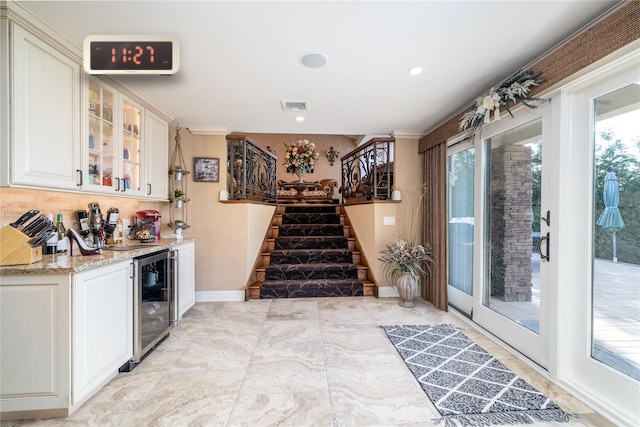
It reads 11:27
